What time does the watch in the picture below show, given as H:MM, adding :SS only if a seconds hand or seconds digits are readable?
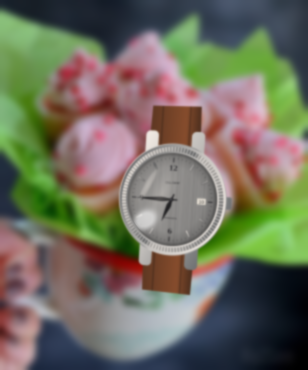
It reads 6:45
